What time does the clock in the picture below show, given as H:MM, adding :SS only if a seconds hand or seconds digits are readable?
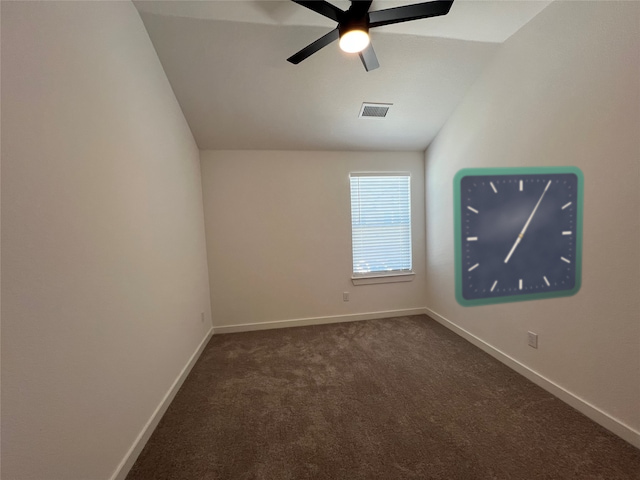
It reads 7:05
